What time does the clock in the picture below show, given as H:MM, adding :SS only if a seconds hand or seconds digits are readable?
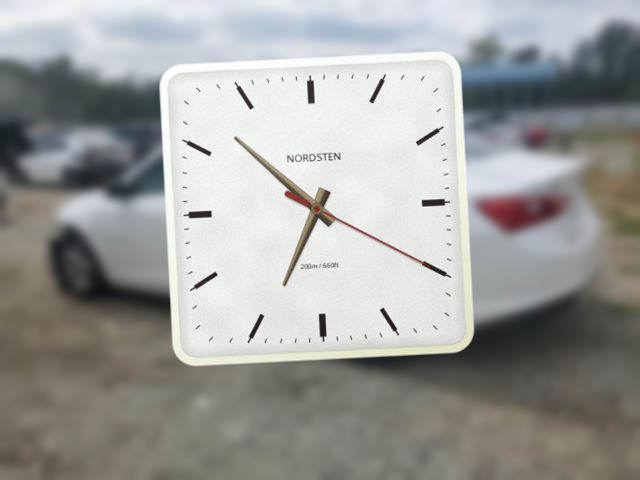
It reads 6:52:20
